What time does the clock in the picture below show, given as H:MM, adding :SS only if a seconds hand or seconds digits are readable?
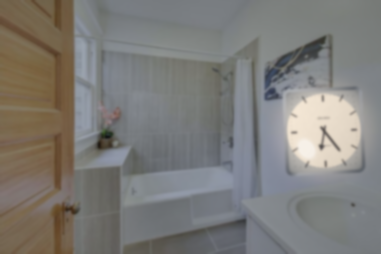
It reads 6:24
